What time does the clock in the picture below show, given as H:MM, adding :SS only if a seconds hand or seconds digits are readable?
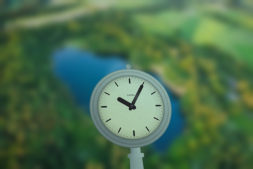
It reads 10:05
